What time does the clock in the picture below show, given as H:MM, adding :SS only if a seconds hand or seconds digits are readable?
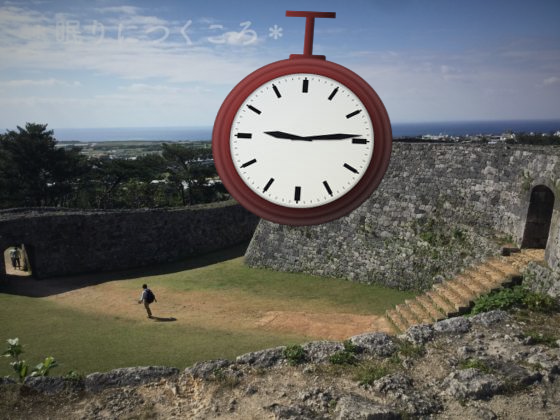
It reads 9:14
